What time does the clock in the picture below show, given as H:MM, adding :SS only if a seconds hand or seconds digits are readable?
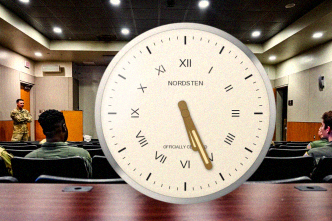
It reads 5:26
